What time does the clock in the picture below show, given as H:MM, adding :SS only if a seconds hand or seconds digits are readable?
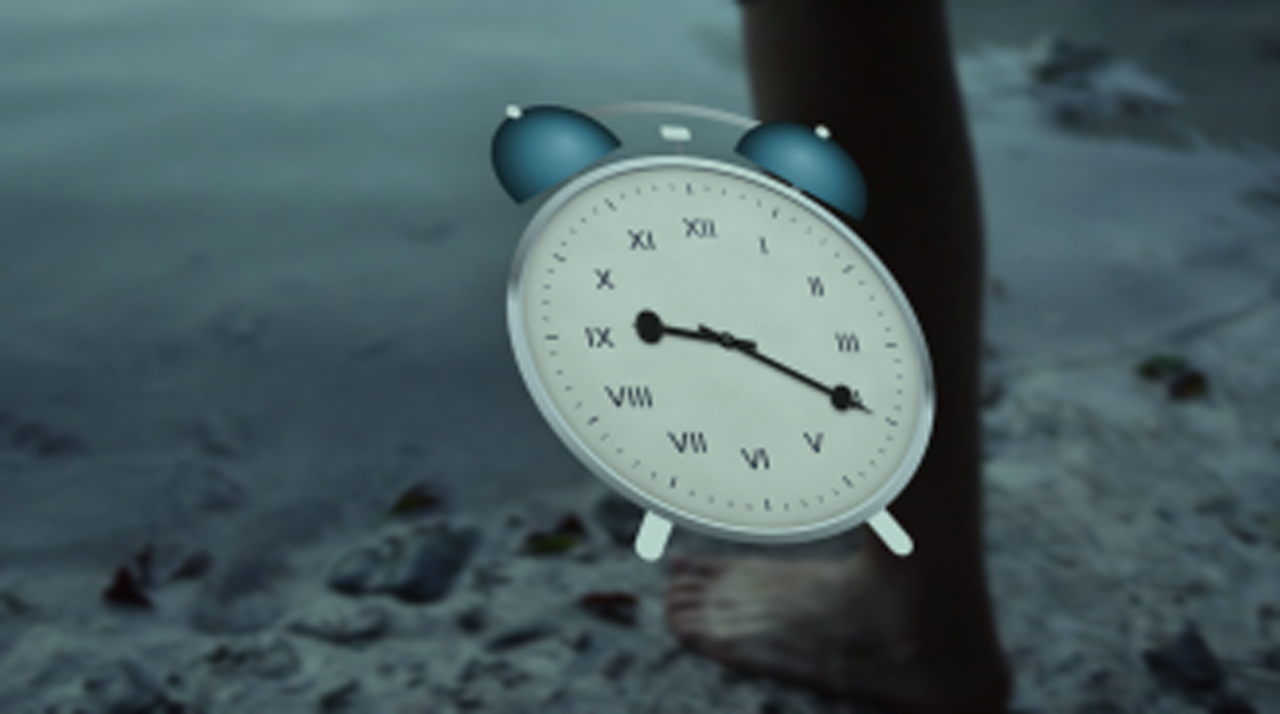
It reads 9:20
